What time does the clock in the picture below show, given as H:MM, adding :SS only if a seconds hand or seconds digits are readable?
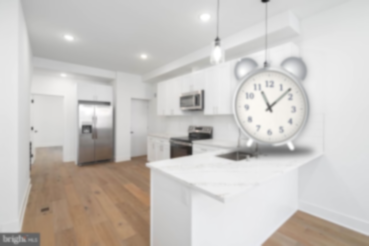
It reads 11:08
